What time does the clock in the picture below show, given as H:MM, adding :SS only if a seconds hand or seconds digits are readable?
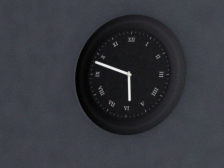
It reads 5:48
